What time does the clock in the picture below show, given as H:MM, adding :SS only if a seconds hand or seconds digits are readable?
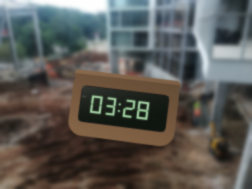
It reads 3:28
